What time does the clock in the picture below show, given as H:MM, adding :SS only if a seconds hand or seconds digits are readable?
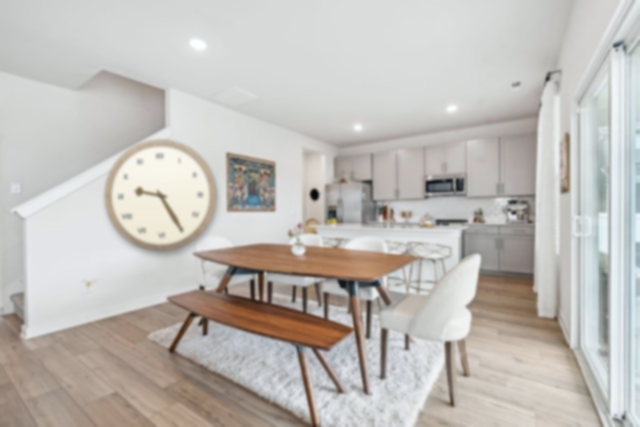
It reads 9:25
